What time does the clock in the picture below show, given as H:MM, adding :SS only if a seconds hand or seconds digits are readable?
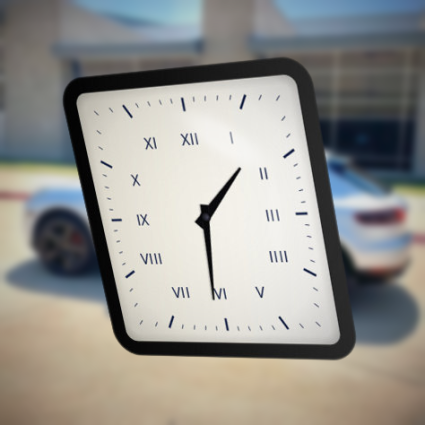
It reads 1:31
